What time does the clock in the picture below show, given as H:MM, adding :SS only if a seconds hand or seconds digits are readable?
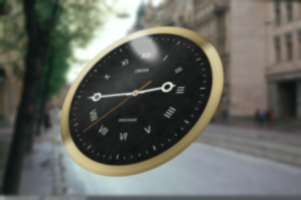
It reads 2:44:38
